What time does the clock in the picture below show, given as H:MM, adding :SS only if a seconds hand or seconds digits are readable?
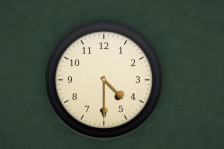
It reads 4:30
